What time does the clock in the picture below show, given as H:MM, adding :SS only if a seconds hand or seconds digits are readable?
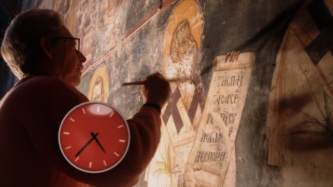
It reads 4:36
